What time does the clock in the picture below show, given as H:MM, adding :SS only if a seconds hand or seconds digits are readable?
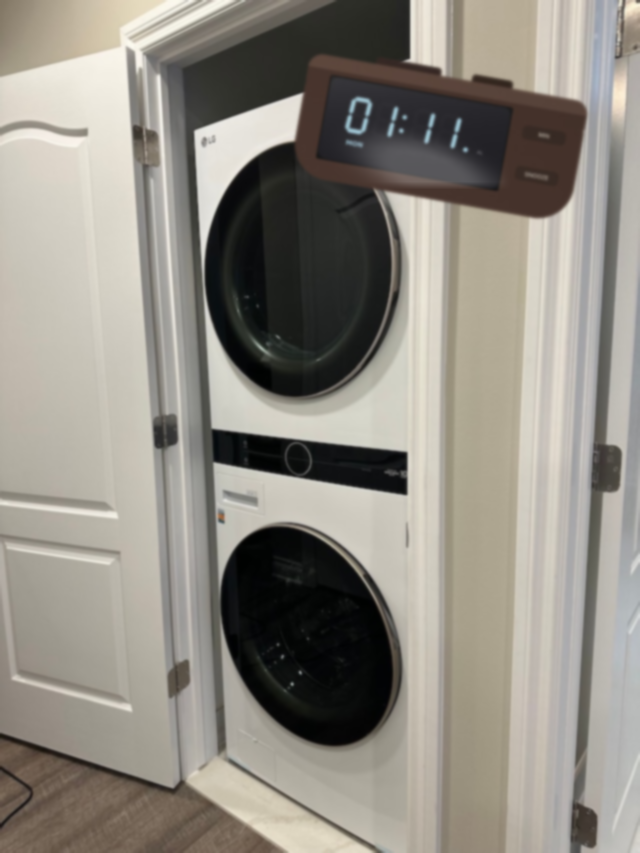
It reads 1:11
